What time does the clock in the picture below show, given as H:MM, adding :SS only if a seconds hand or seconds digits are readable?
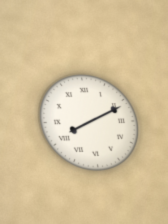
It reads 8:11
